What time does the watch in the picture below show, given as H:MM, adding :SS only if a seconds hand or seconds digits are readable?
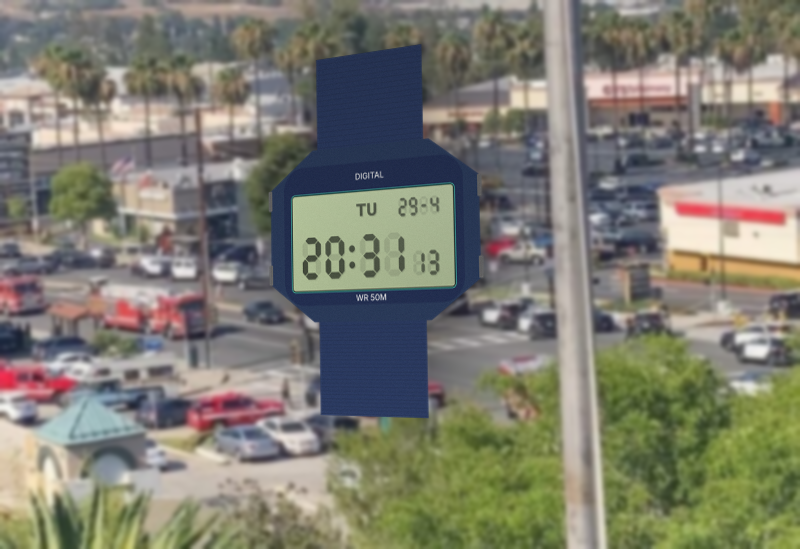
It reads 20:31:13
